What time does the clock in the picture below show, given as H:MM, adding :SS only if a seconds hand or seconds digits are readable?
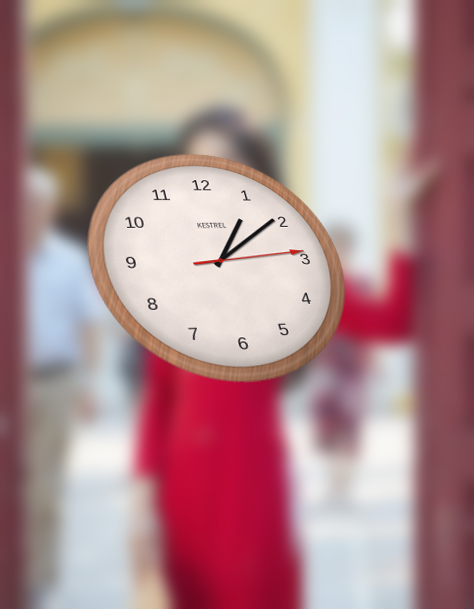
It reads 1:09:14
